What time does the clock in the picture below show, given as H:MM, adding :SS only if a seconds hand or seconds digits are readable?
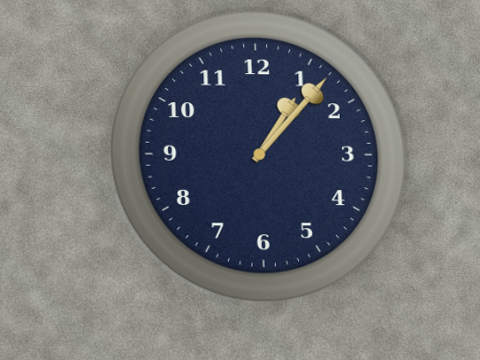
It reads 1:07
